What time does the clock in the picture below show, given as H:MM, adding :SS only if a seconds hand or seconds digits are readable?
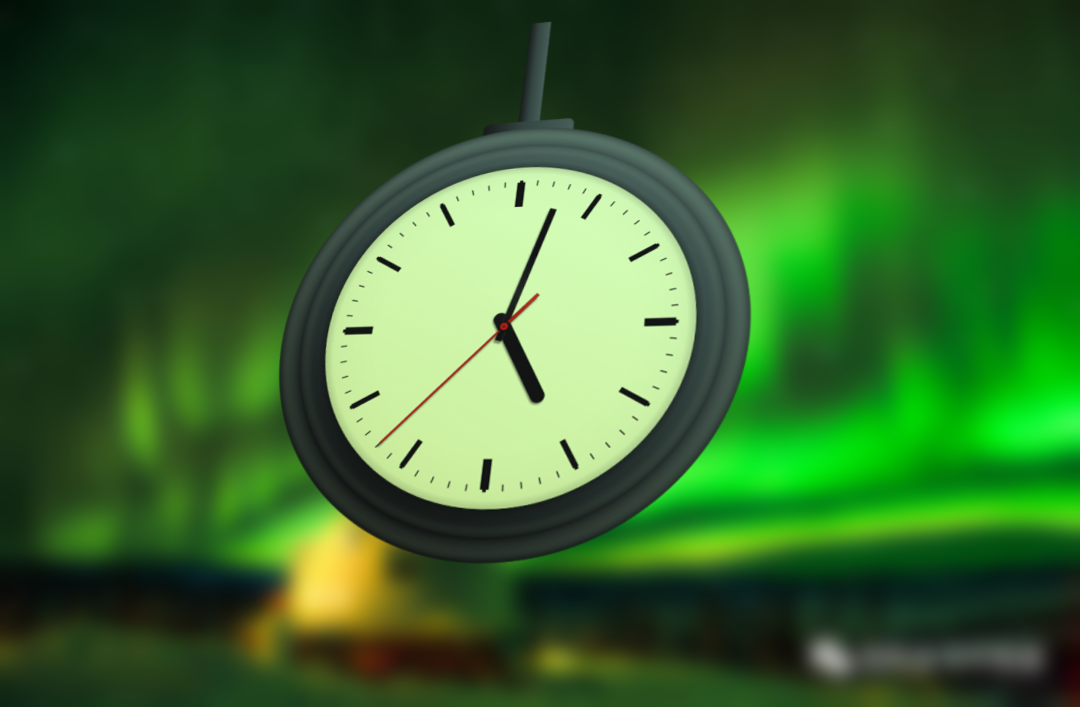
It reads 5:02:37
